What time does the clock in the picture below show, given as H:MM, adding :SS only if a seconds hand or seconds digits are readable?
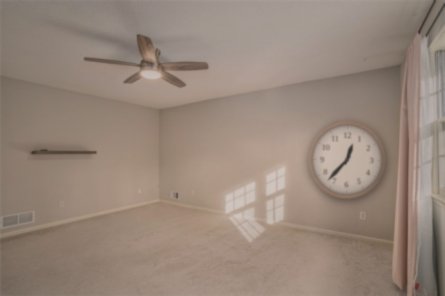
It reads 12:37
